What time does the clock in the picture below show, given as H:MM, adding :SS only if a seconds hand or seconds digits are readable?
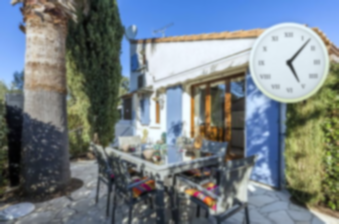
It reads 5:07
